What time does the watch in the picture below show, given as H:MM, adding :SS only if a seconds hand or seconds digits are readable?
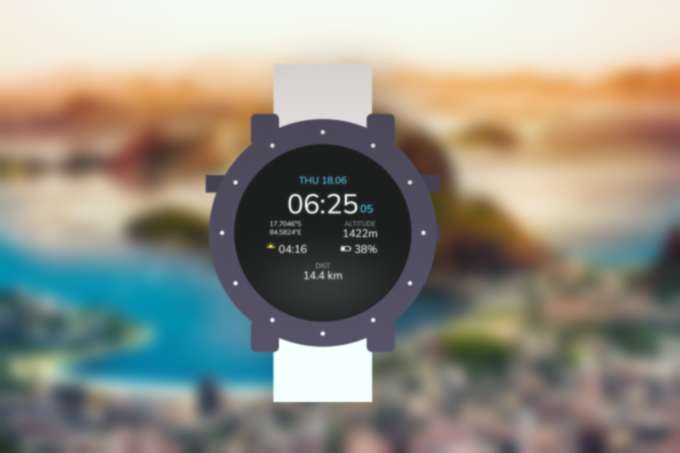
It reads 6:25:05
